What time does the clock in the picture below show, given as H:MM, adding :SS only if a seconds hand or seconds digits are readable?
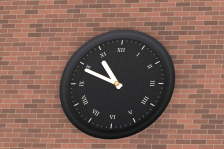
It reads 10:49
